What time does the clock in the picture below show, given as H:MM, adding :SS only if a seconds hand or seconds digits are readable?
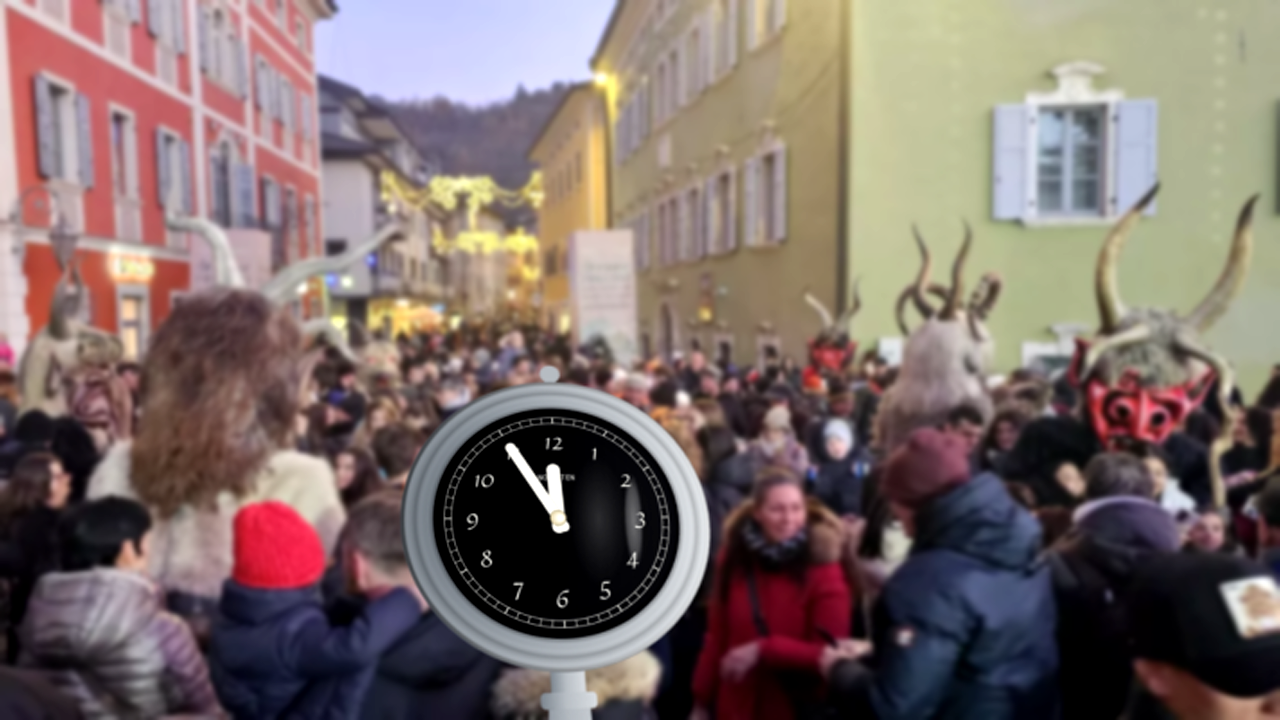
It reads 11:55
